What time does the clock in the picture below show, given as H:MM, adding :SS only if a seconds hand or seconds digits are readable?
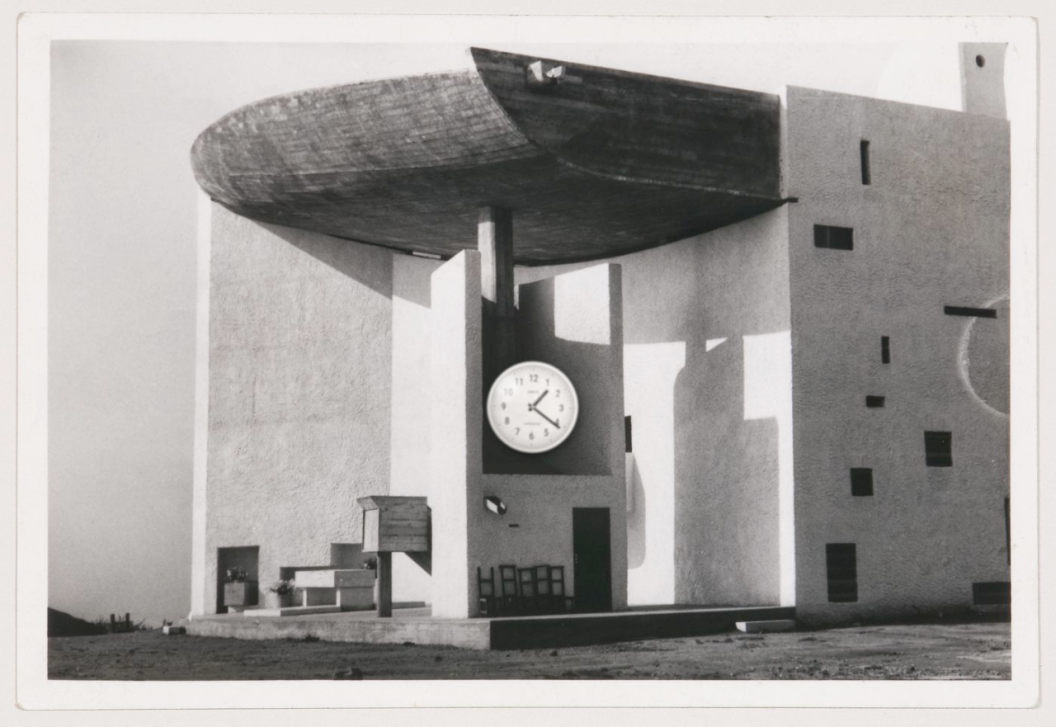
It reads 1:21
